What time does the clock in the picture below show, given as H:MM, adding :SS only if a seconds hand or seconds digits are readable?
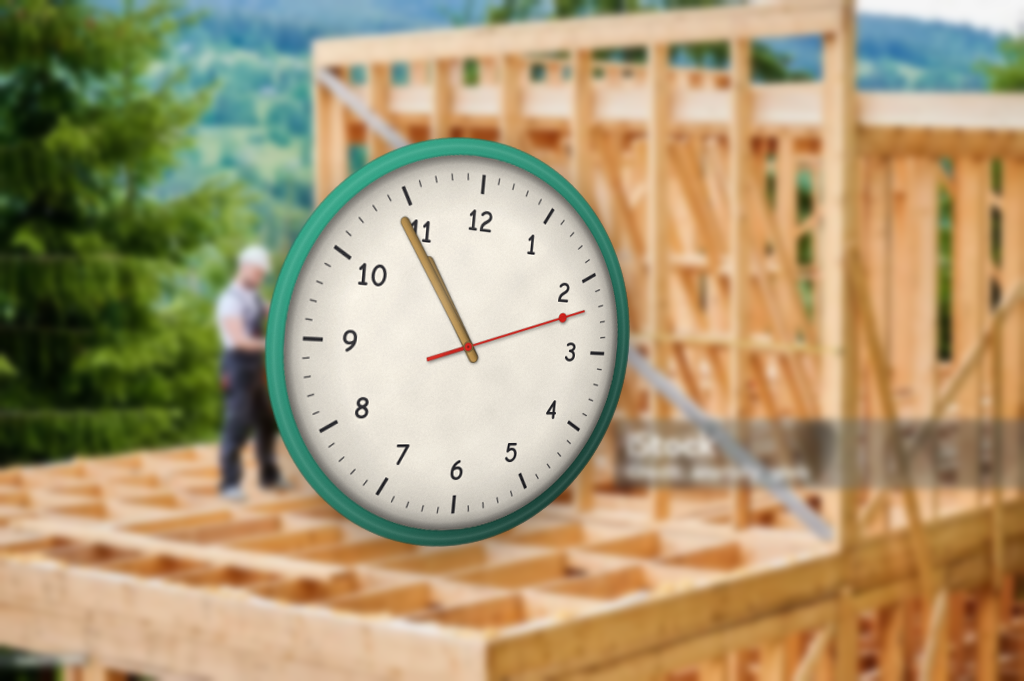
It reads 10:54:12
